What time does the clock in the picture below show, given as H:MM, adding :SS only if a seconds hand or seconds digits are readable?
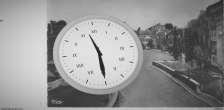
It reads 11:30
